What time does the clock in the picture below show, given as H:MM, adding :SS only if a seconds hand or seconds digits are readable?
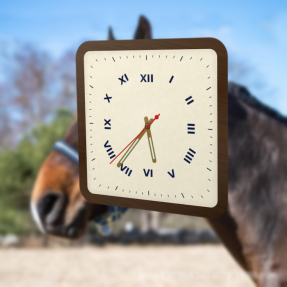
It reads 5:36:38
